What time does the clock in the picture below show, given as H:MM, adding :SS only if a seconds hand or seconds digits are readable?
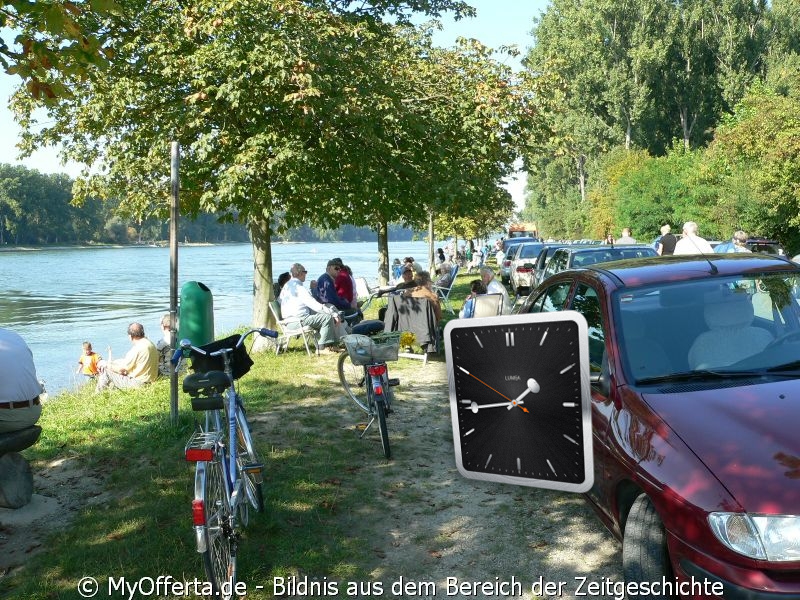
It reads 1:43:50
